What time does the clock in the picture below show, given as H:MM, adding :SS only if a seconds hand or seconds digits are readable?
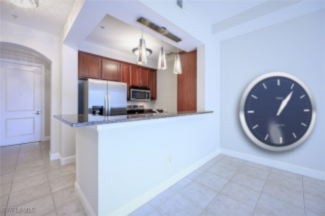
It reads 1:06
